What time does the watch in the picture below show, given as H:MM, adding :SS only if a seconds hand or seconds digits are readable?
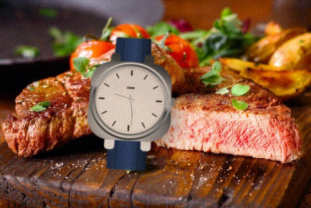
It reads 9:29
